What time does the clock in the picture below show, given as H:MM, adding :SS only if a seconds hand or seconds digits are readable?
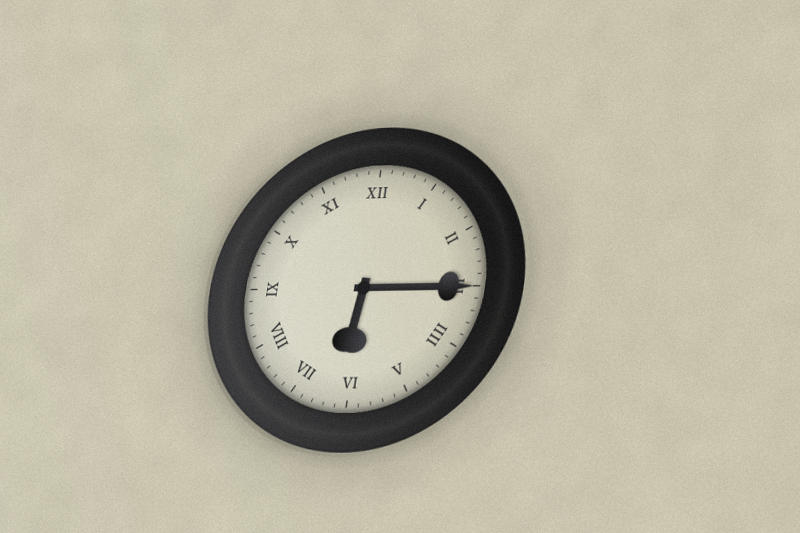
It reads 6:15
